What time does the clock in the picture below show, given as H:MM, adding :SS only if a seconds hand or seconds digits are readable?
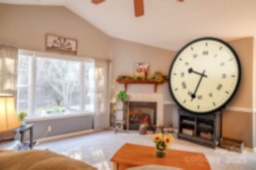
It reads 9:33
